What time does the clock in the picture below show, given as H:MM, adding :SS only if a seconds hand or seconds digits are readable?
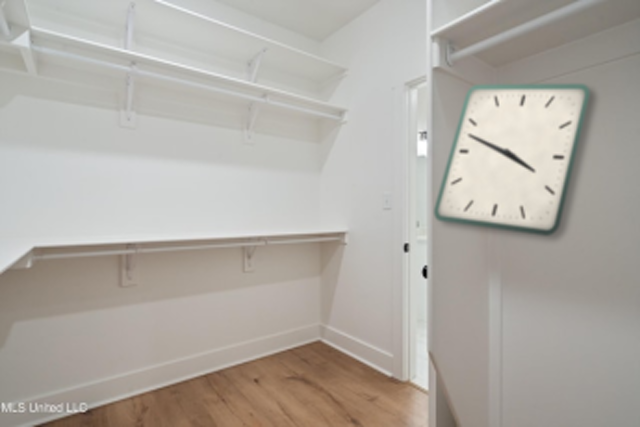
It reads 3:48
